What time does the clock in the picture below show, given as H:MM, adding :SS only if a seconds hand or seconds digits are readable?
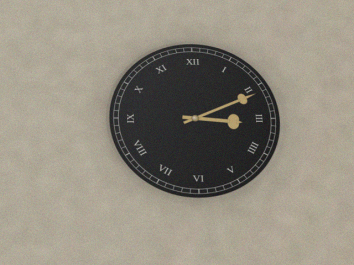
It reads 3:11
